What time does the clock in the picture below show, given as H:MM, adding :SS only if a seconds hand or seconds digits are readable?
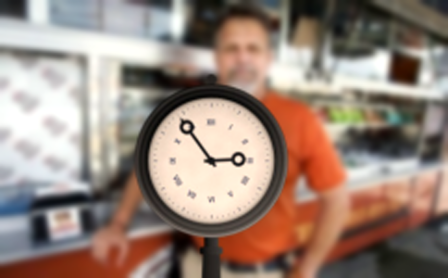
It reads 2:54
